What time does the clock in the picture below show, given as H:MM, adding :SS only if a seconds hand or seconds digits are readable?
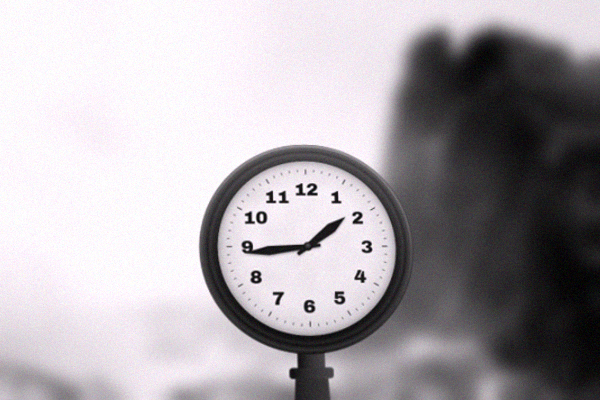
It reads 1:44
